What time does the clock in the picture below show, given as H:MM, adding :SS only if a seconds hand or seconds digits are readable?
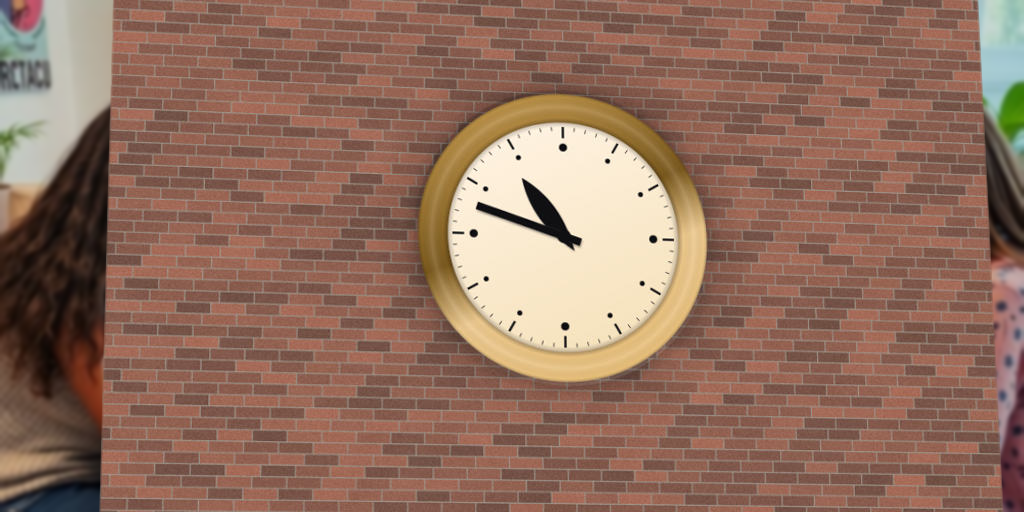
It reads 10:48
